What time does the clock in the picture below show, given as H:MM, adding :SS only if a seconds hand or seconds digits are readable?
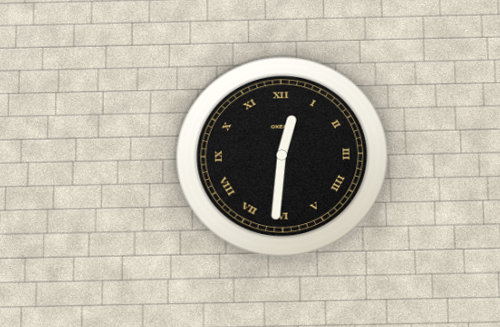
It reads 12:31
